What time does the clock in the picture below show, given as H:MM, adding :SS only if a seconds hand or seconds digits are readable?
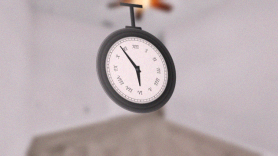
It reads 5:54
